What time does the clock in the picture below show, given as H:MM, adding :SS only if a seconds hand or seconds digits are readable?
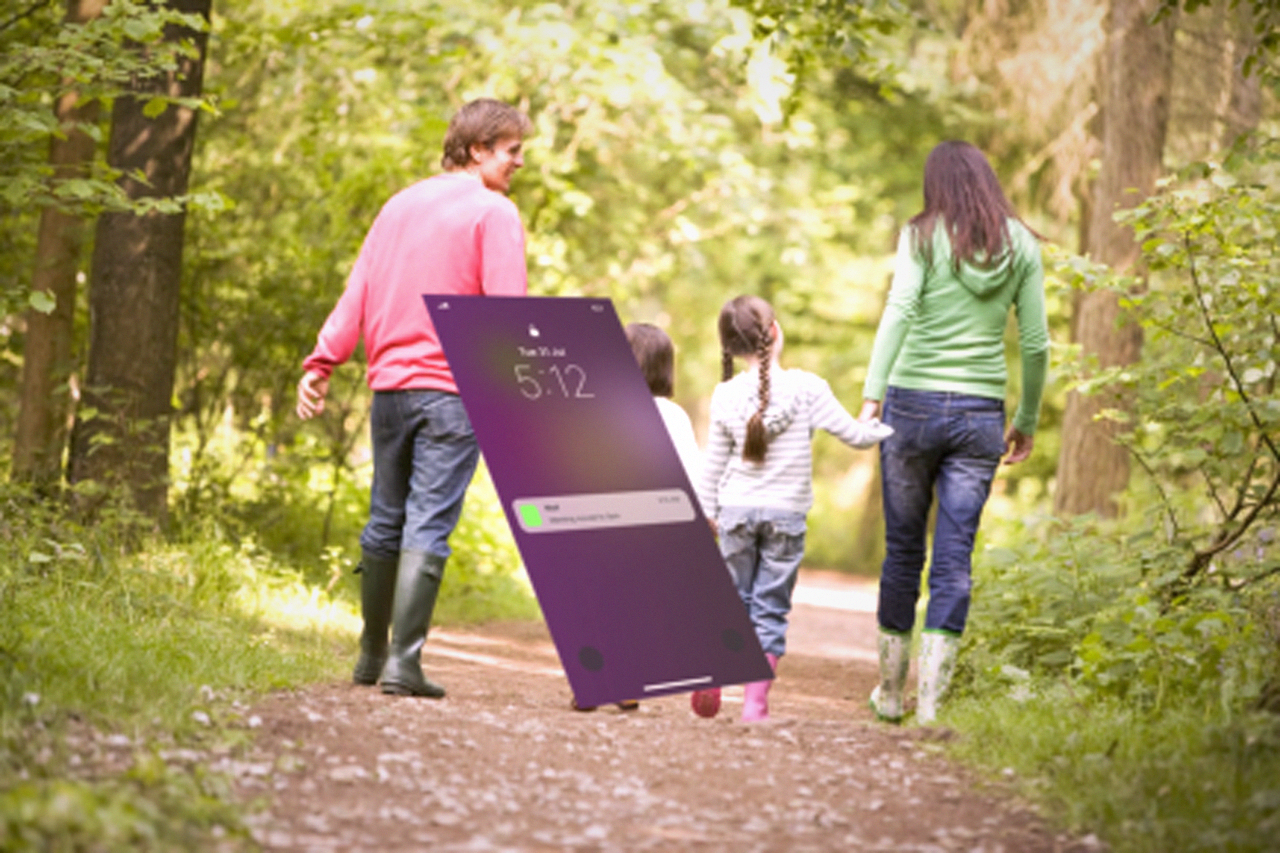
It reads 5:12
